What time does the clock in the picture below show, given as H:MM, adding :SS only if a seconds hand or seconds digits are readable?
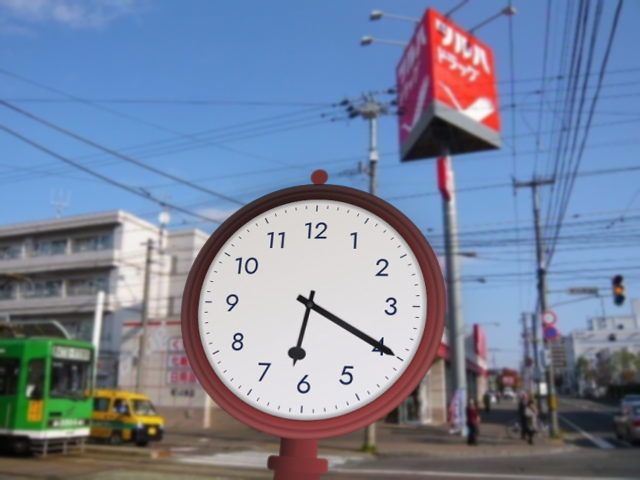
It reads 6:20
